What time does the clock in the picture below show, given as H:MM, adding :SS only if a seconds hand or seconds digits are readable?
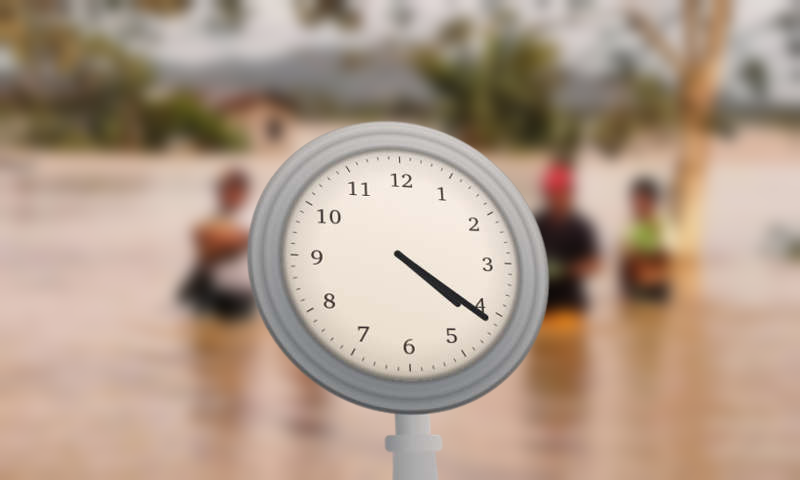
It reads 4:21
